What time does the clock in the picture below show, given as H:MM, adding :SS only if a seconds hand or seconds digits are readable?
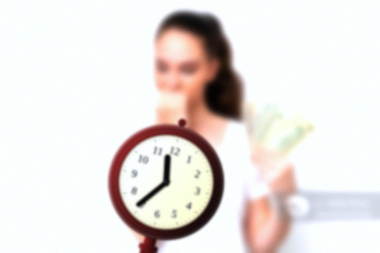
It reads 11:36
